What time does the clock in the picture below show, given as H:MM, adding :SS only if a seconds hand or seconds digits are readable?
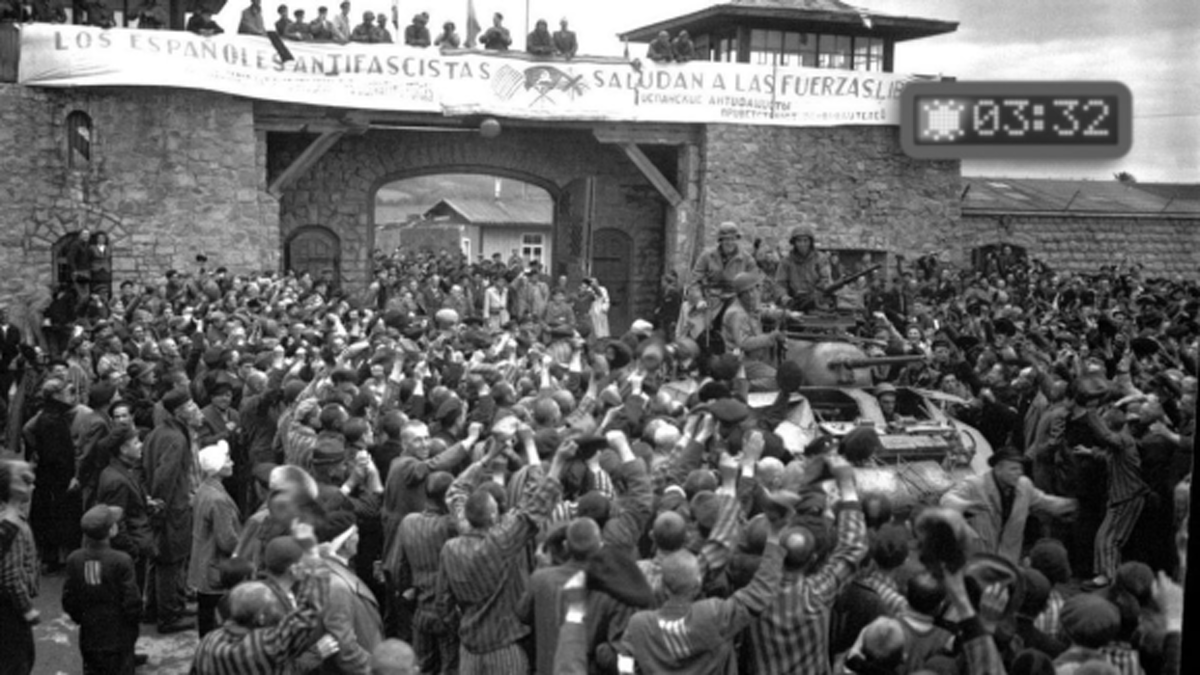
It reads 3:32
